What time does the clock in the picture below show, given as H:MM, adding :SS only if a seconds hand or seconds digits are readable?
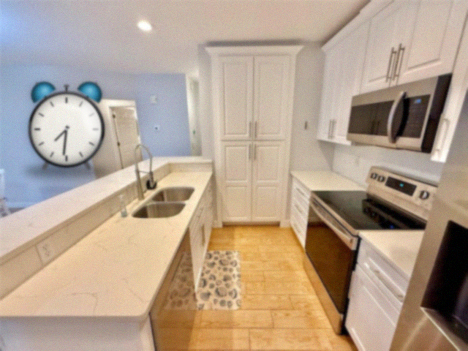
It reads 7:31
